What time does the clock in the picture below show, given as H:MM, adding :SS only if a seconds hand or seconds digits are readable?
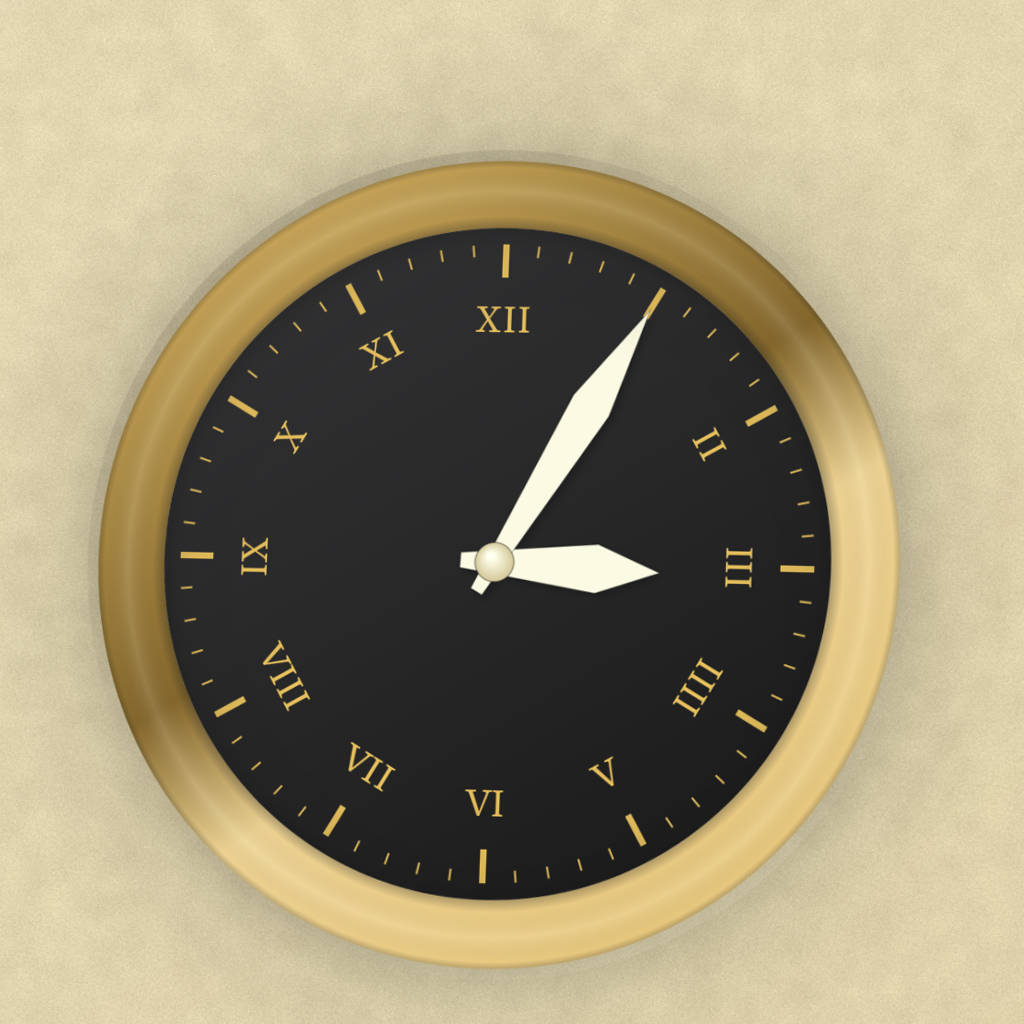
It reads 3:05
